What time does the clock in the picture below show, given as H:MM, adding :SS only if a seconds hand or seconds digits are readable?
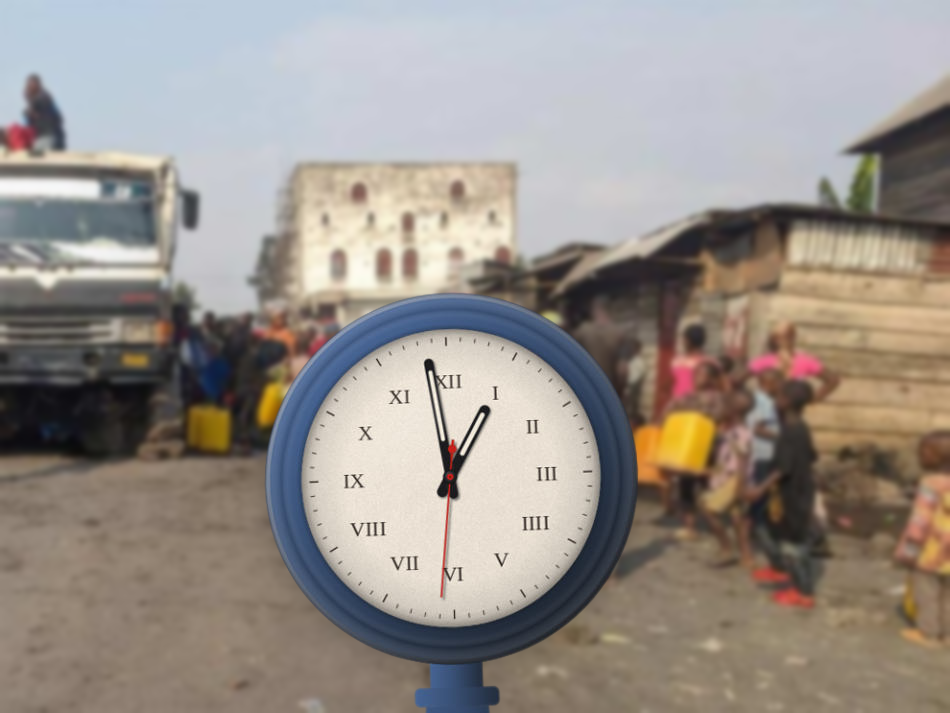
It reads 12:58:31
